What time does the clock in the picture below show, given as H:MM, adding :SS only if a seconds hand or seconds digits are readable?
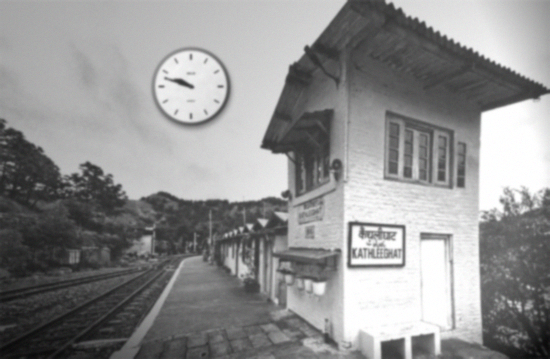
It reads 9:48
